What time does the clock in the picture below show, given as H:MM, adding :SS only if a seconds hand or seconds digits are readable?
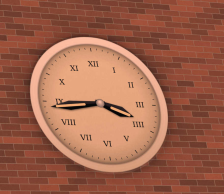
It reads 3:44
